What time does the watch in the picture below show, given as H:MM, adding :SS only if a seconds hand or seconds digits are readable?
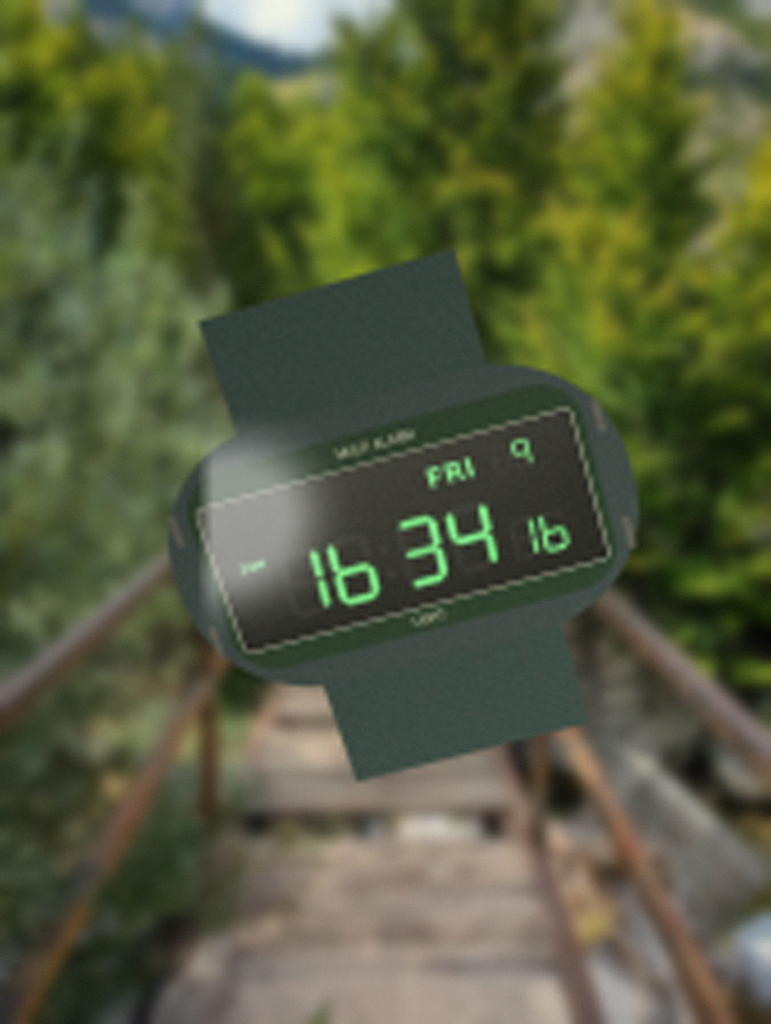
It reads 16:34:16
